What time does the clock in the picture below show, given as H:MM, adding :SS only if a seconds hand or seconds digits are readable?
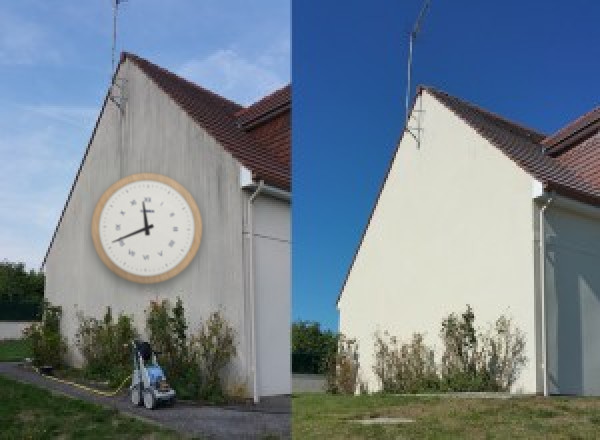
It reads 11:41
